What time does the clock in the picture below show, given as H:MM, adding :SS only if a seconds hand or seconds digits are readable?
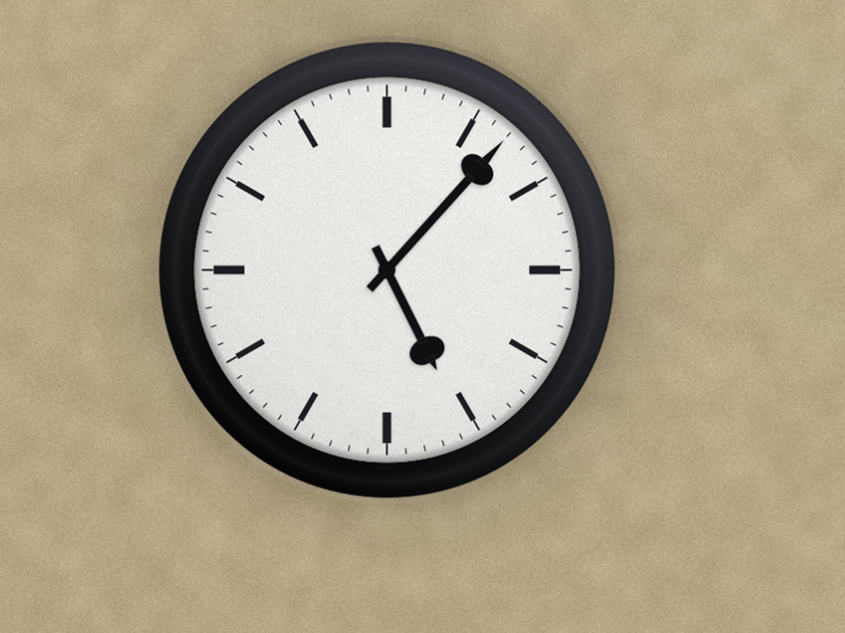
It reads 5:07
